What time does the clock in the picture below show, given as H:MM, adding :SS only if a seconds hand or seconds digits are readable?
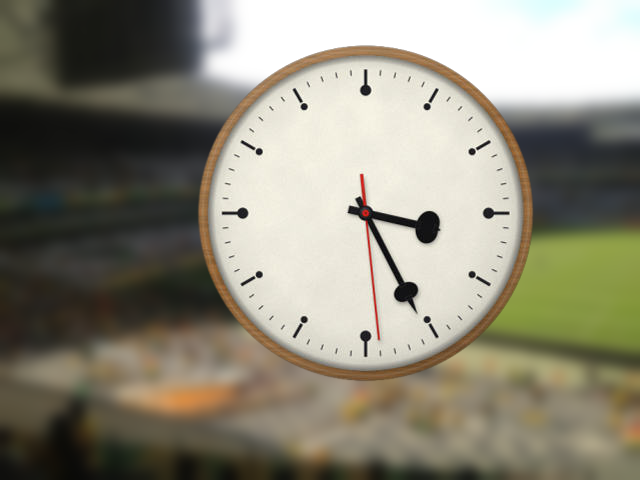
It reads 3:25:29
